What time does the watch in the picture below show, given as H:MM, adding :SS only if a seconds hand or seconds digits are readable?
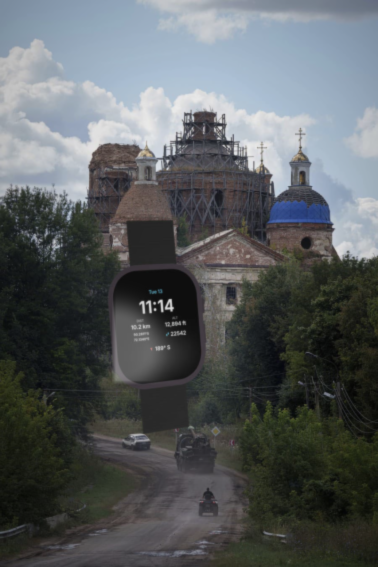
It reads 11:14
